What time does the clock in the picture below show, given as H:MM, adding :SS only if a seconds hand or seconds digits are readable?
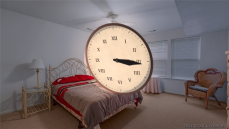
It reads 3:16
